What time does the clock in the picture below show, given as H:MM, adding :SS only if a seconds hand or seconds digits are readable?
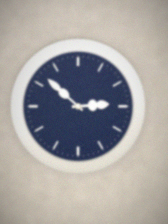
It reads 2:52
